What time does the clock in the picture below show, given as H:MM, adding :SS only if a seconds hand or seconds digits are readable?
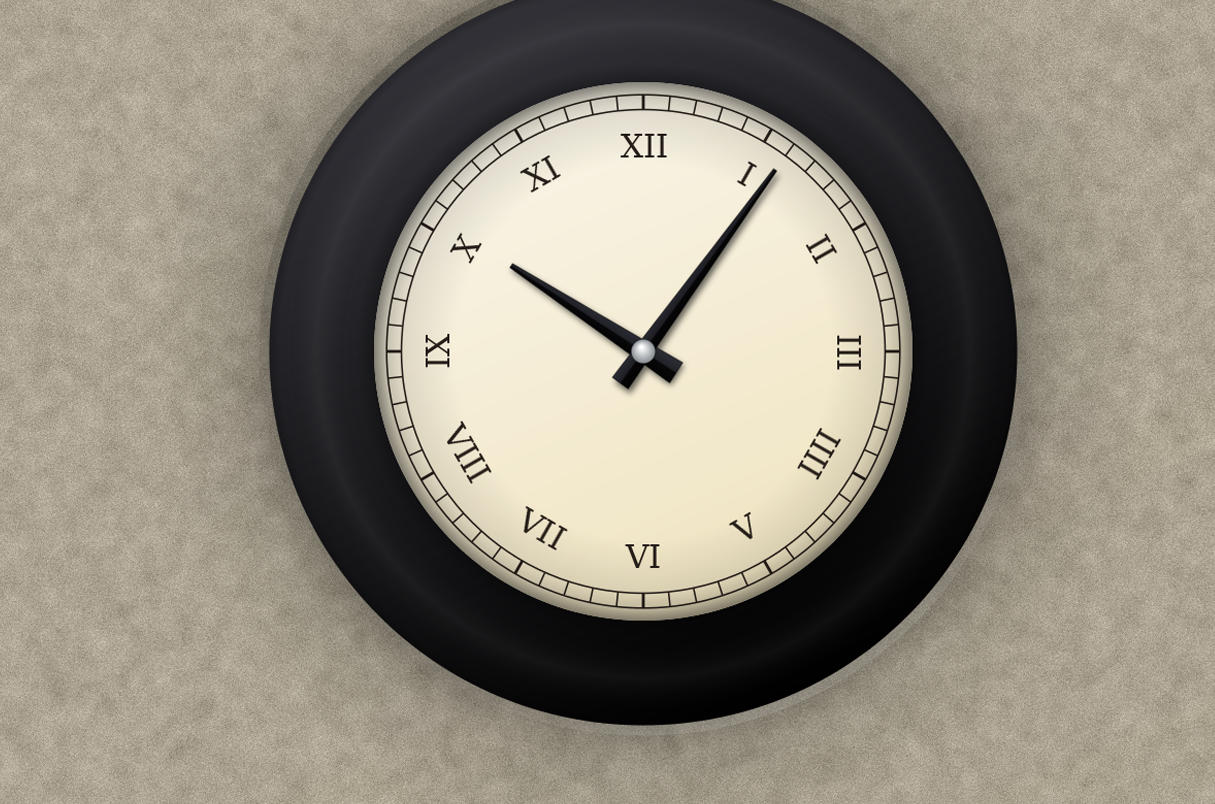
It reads 10:06
